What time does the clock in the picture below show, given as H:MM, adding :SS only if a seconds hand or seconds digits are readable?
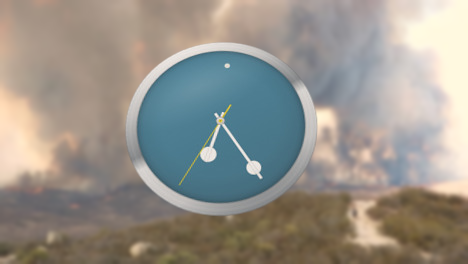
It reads 6:23:34
